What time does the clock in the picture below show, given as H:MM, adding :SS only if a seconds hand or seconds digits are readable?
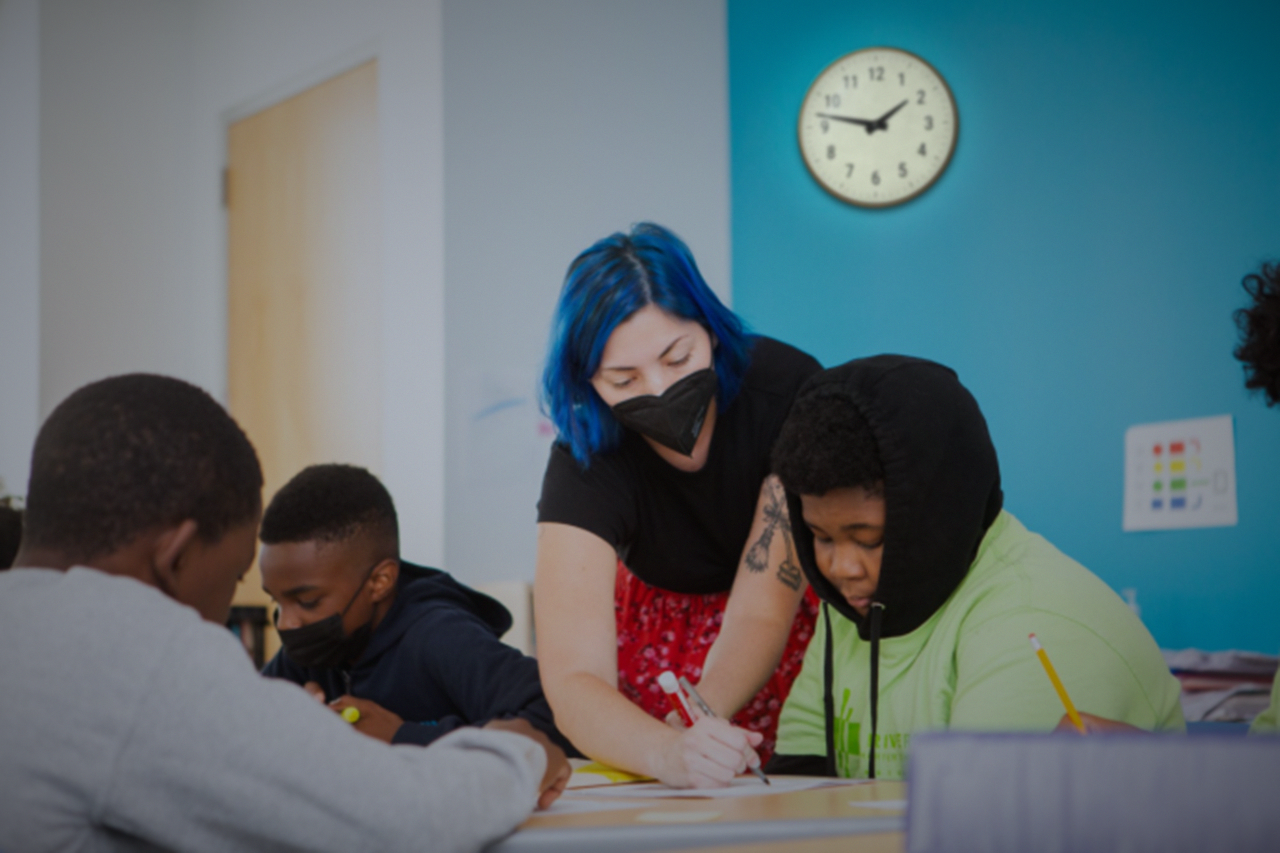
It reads 1:47
